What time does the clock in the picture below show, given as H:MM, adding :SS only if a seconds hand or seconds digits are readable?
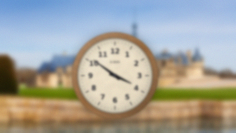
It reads 3:51
